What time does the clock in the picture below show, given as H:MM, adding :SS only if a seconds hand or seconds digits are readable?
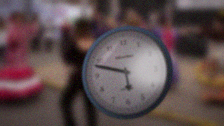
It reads 5:48
